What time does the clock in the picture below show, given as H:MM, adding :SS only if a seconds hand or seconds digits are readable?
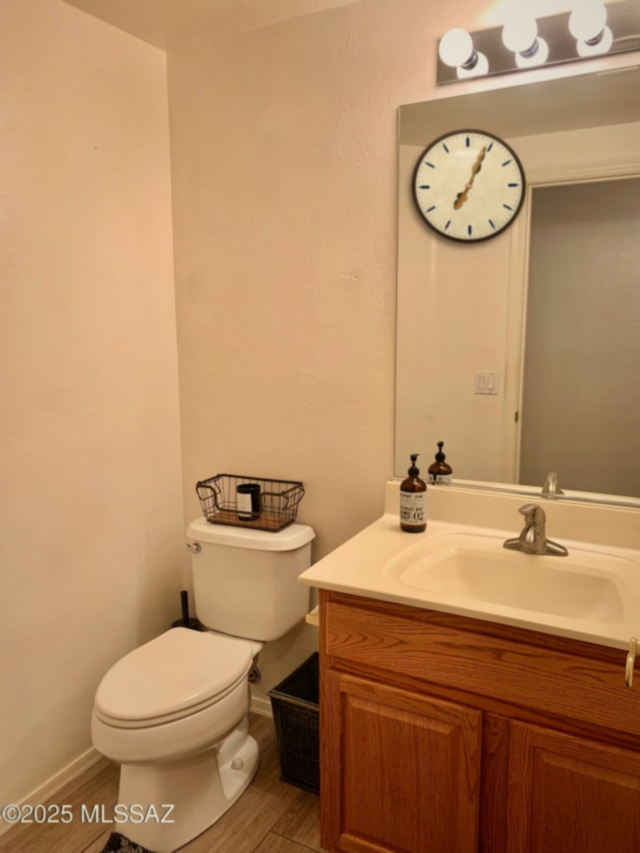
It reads 7:04
